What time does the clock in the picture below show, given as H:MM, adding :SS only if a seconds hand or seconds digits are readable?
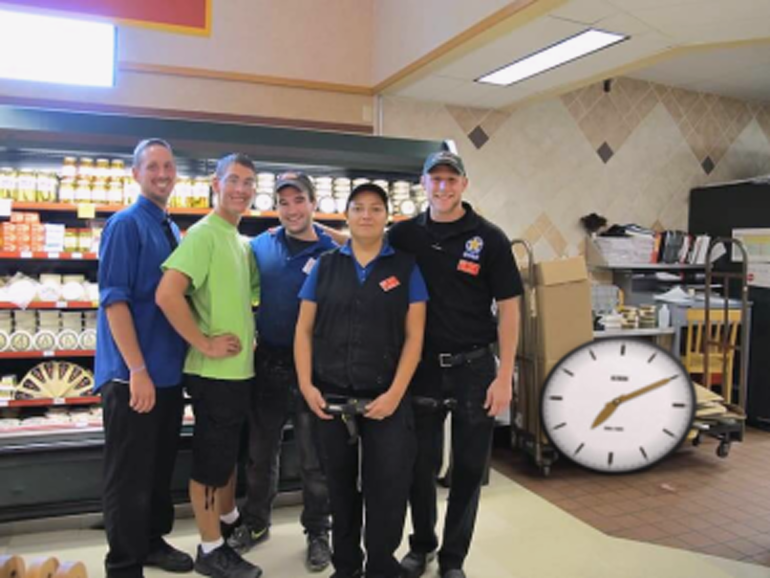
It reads 7:10
